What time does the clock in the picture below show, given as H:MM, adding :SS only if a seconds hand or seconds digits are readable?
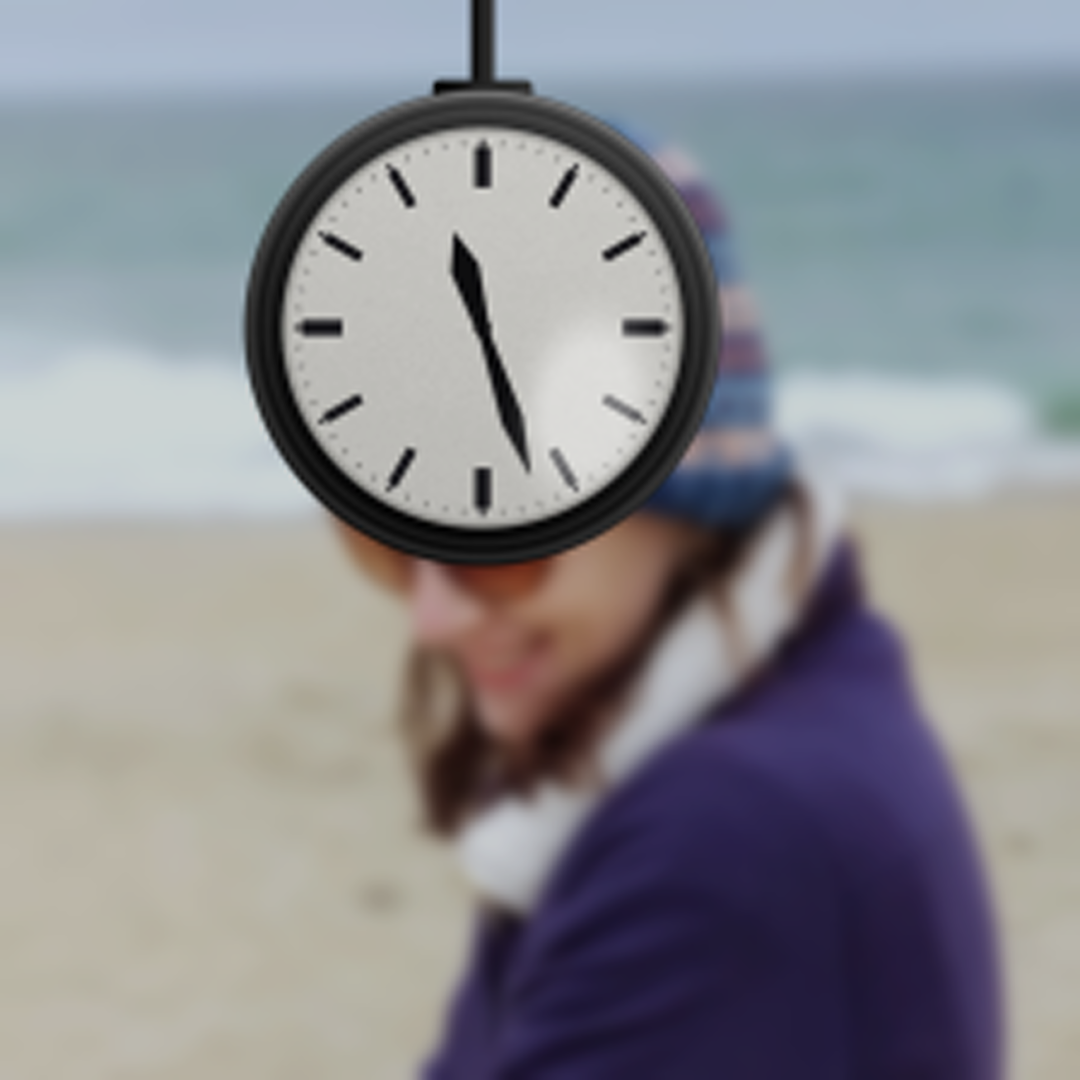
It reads 11:27
